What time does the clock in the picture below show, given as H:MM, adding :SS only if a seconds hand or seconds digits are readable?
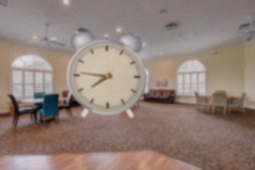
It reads 7:46
